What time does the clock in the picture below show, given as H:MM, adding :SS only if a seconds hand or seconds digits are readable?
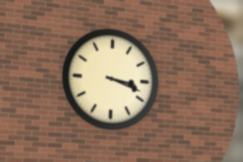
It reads 3:18
